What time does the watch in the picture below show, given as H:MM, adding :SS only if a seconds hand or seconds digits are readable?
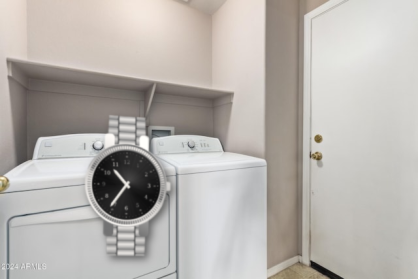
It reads 10:36
